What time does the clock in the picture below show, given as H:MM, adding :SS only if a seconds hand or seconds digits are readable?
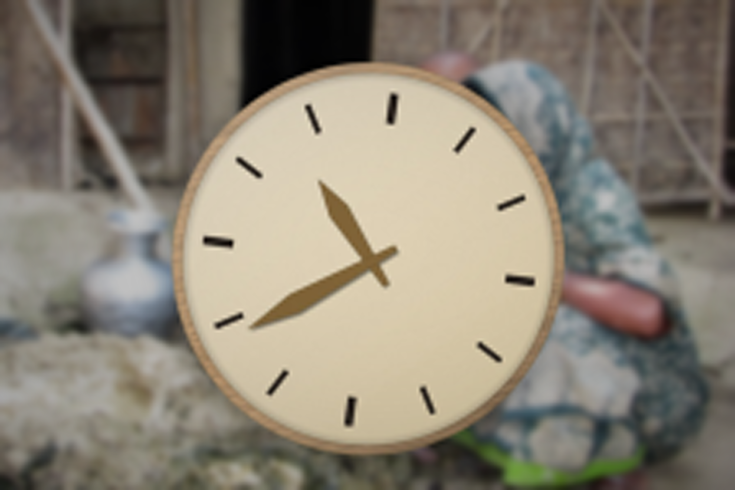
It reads 10:39
